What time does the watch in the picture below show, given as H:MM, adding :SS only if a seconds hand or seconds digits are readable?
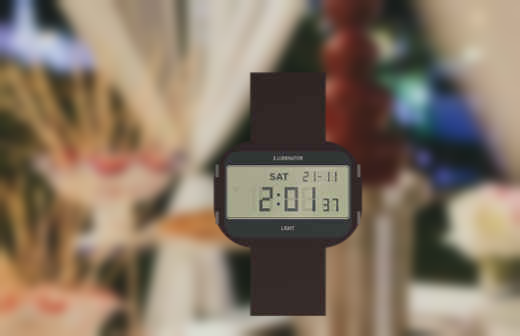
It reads 2:01:37
